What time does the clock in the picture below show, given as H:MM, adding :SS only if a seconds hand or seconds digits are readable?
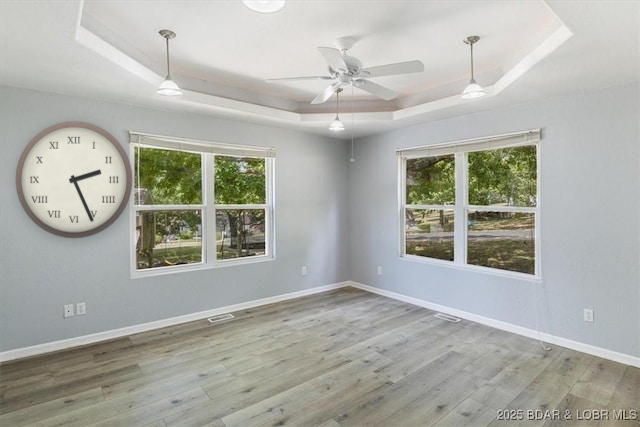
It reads 2:26
